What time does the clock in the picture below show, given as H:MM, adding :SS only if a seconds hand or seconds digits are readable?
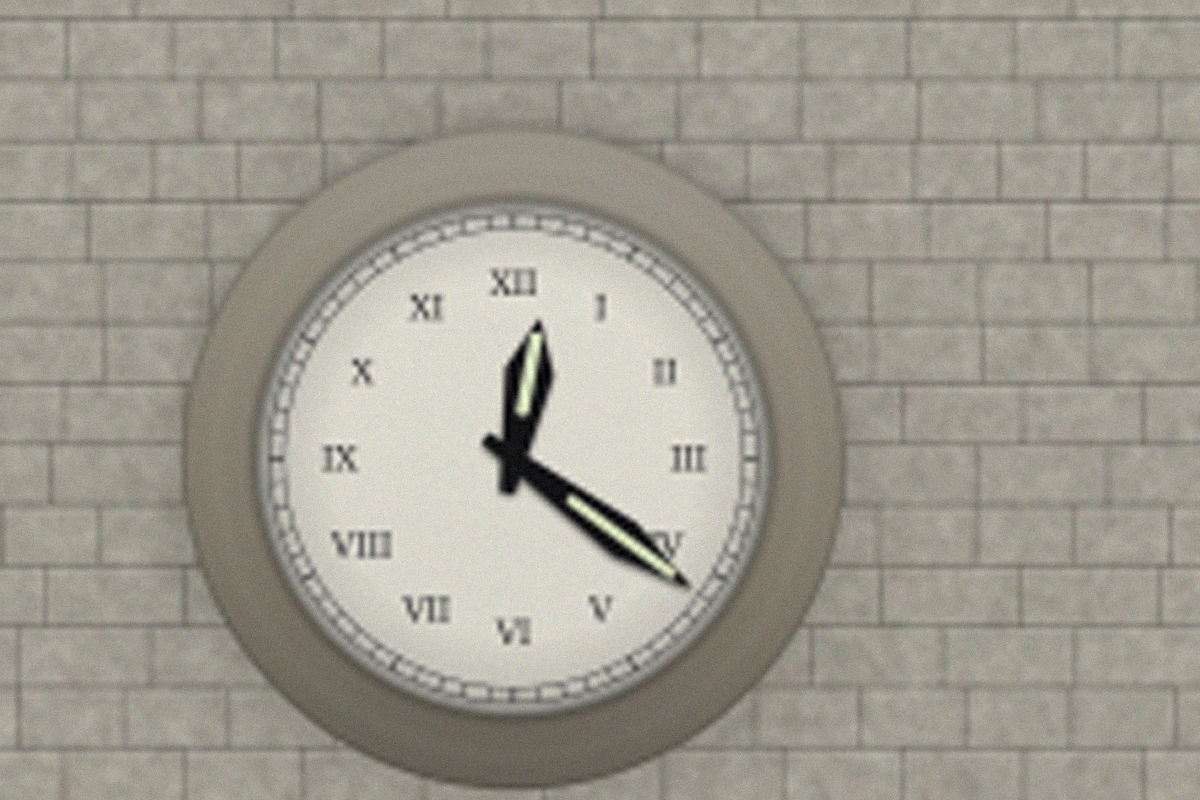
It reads 12:21
